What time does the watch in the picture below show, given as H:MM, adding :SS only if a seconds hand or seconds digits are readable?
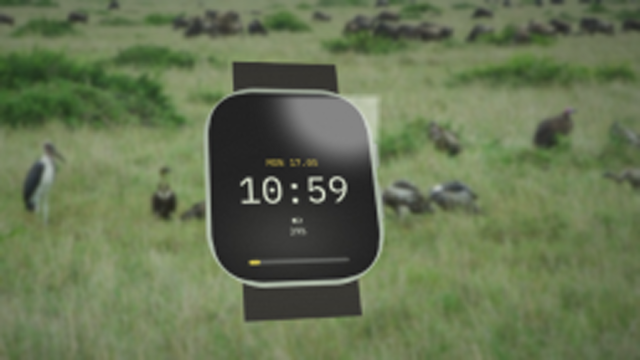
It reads 10:59
